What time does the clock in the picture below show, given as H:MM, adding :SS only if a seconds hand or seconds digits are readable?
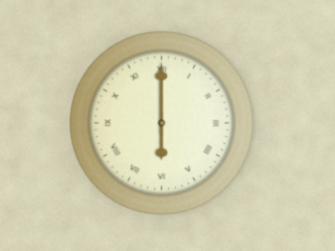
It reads 6:00
